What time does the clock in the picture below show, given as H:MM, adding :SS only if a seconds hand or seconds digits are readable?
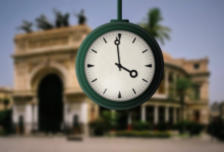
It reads 3:59
